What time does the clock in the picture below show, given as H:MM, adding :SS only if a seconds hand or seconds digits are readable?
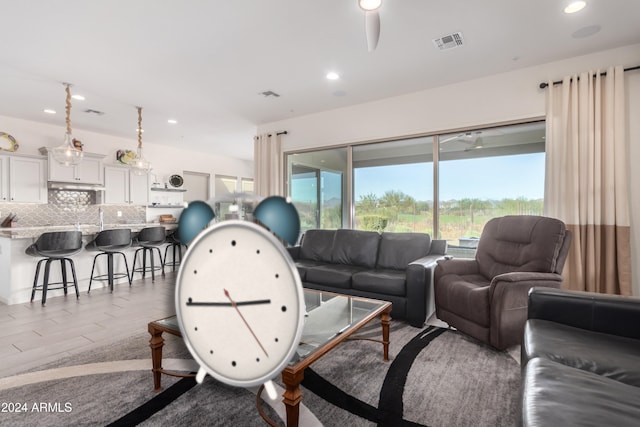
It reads 2:44:23
